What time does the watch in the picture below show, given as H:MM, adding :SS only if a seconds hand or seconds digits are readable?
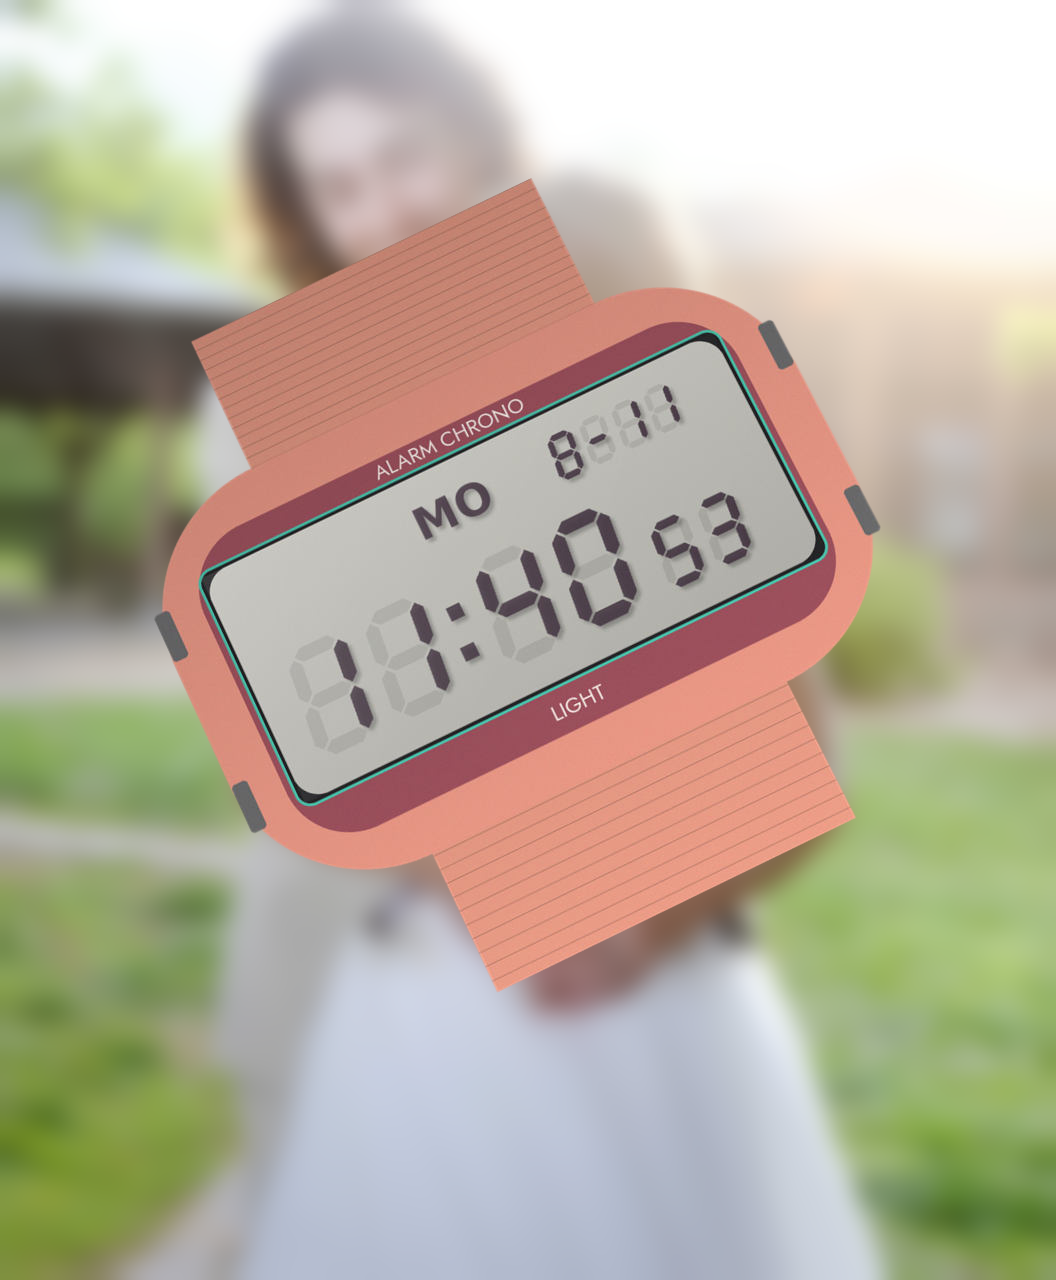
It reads 11:40:53
